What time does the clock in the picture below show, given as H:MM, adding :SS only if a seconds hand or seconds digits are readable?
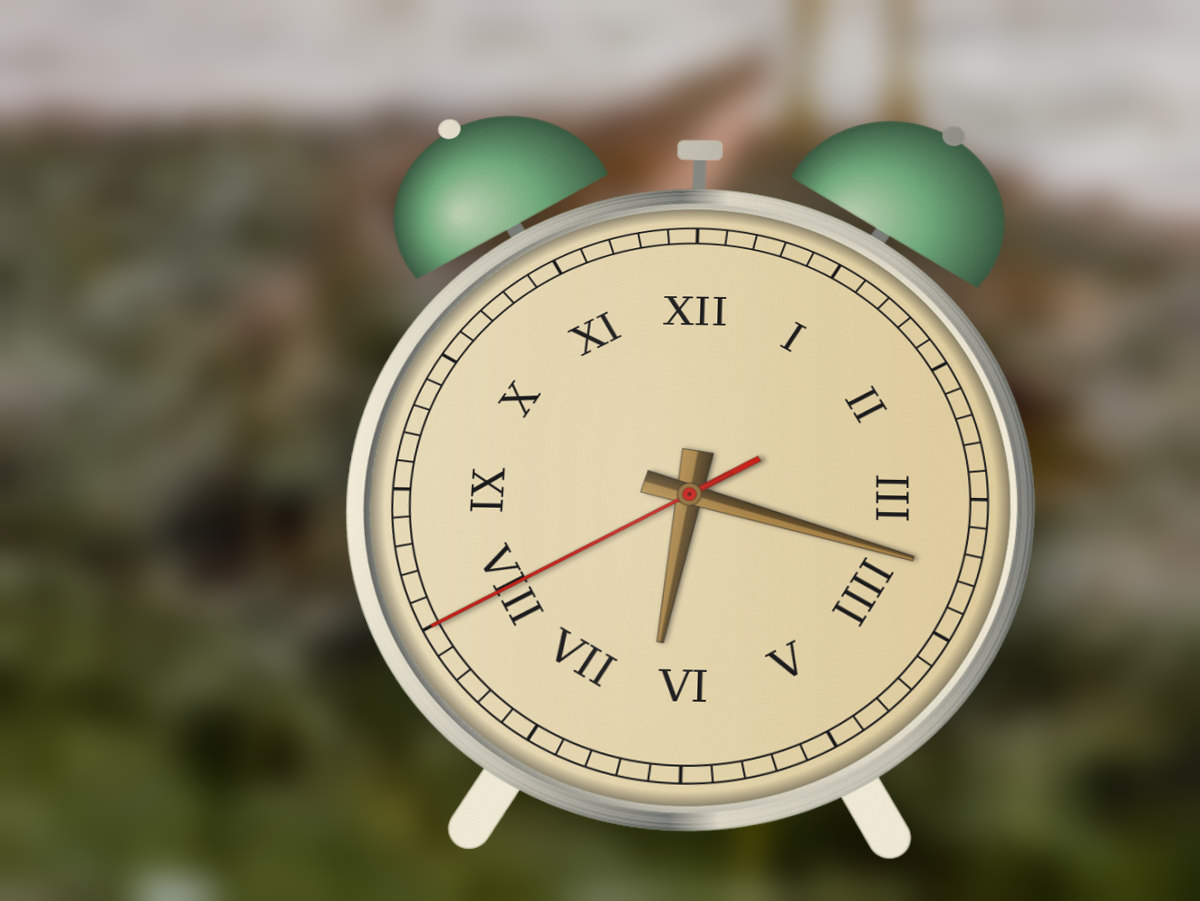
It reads 6:17:40
